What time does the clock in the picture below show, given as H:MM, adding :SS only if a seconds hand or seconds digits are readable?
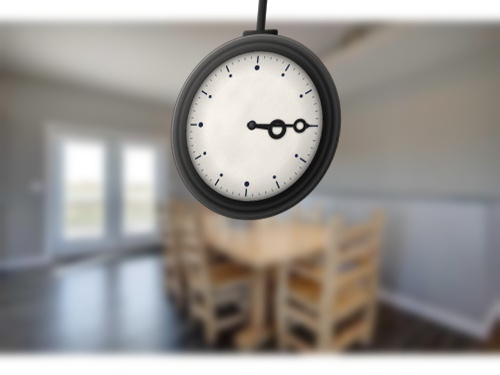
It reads 3:15
